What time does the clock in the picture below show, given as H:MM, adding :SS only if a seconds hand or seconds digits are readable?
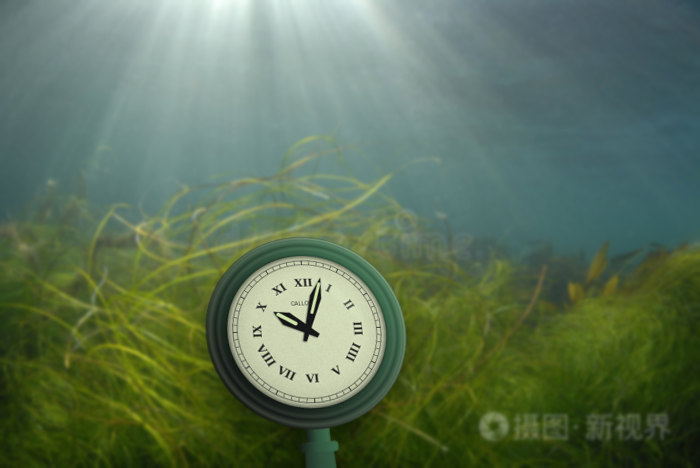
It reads 10:03
